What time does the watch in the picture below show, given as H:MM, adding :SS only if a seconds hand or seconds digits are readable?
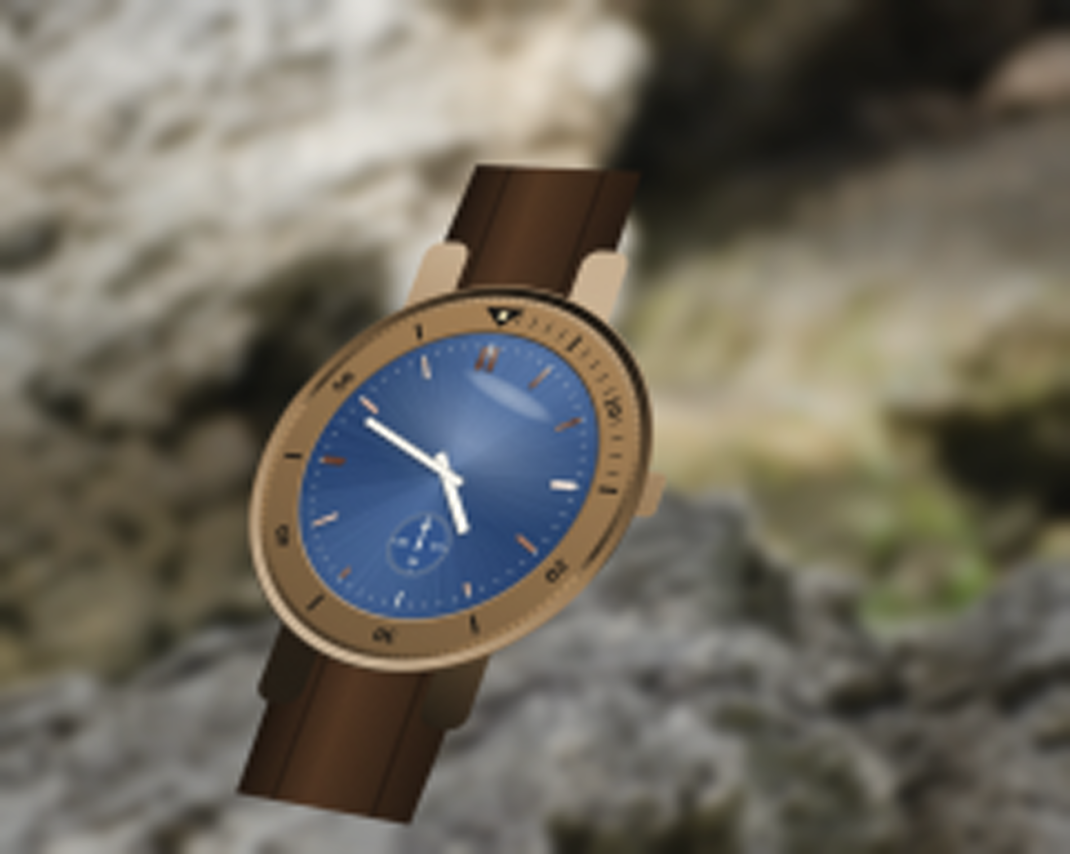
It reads 4:49
